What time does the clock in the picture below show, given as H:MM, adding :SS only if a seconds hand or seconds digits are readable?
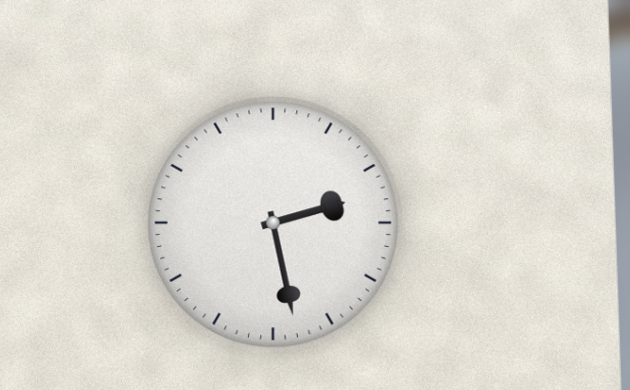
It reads 2:28
